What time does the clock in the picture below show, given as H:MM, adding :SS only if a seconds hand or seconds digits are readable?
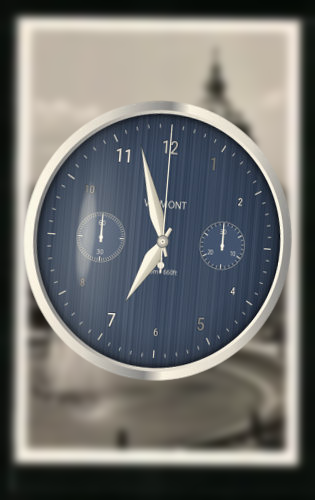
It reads 6:57
